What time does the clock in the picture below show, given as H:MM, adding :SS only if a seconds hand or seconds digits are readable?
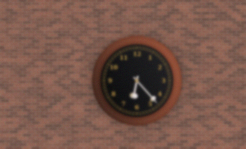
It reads 6:23
